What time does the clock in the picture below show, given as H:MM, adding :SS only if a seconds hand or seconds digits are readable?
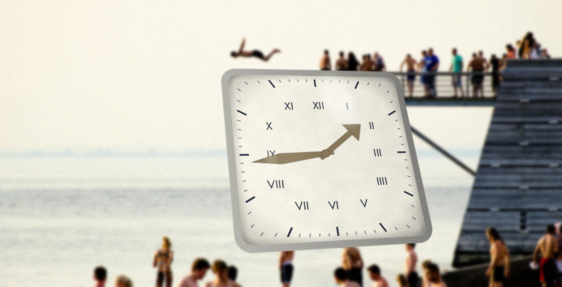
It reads 1:44
